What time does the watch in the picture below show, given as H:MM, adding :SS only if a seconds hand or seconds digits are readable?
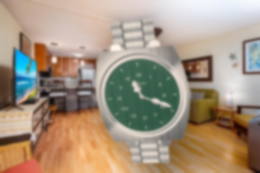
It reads 11:19
